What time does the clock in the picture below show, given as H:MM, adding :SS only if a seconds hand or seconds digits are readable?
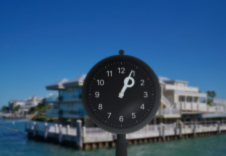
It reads 1:04
